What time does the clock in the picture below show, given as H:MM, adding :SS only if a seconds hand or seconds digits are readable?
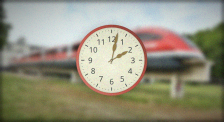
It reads 2:02
